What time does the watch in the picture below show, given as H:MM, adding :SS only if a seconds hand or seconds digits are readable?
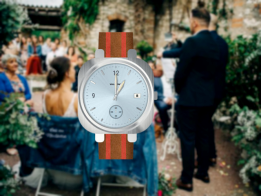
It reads 1:00
